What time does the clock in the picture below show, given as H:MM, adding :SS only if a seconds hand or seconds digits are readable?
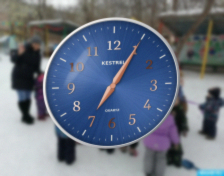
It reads 7:05
